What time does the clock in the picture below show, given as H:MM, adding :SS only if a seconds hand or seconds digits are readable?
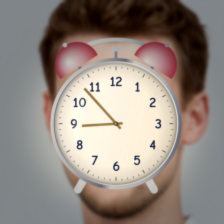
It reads 8:53
